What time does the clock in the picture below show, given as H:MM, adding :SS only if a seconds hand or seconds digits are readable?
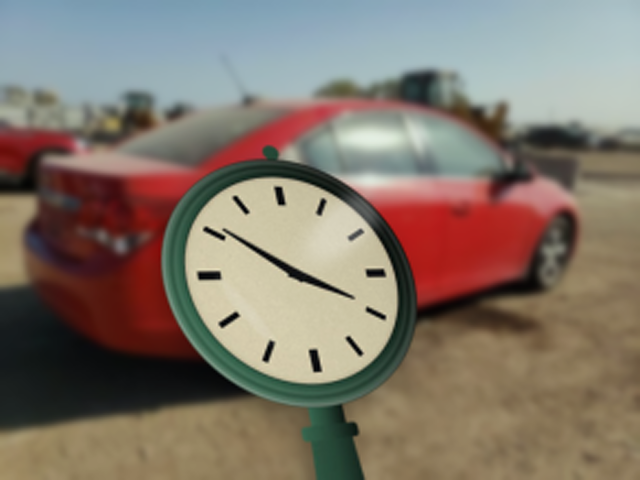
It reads 3:51
